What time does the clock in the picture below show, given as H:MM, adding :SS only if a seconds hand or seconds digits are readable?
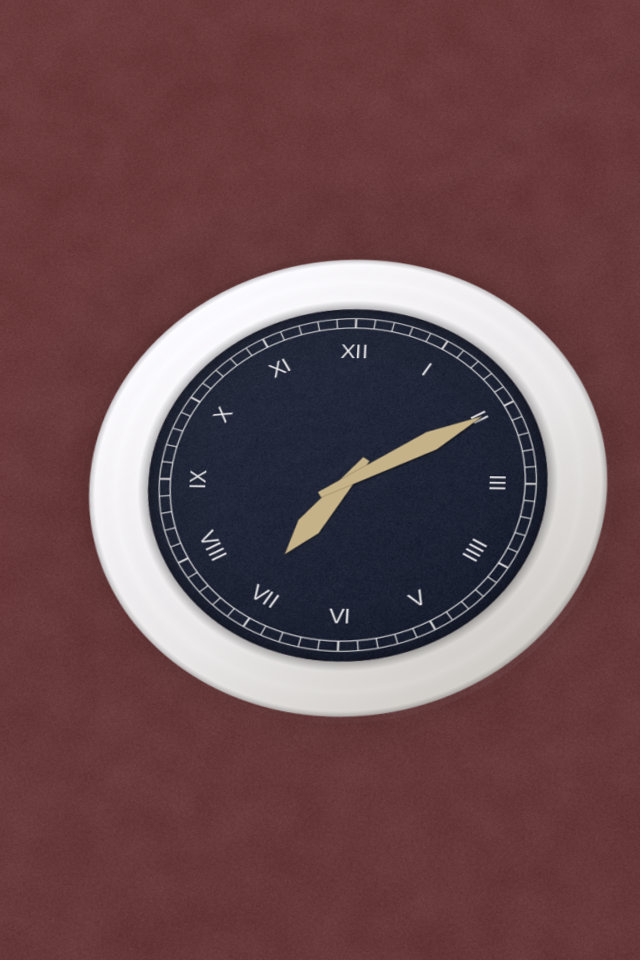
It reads 7:10
